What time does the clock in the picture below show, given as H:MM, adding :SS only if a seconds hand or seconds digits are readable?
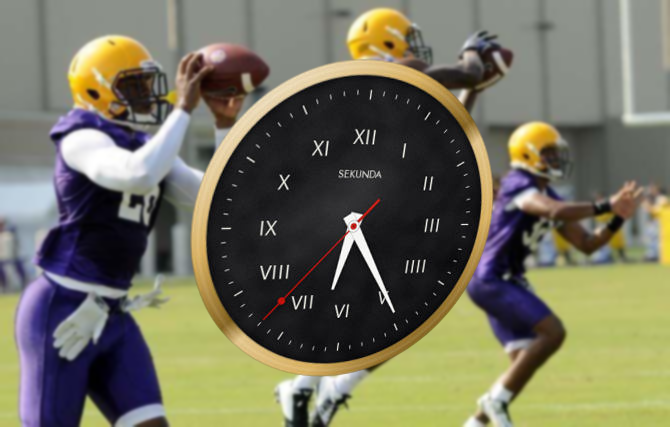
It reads 6:24:37
